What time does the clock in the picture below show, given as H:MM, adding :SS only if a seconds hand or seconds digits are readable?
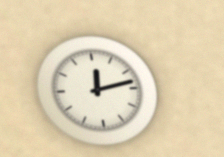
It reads 12:13
